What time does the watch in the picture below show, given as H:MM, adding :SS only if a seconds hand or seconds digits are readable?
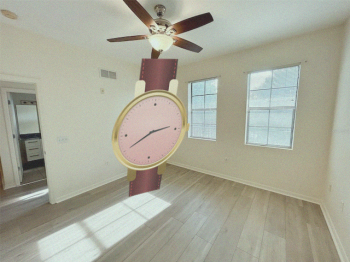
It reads 2:40
